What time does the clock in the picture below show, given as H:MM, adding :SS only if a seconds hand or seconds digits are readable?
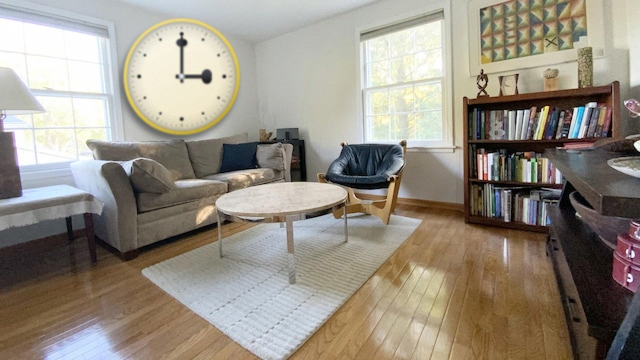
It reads 3:00
